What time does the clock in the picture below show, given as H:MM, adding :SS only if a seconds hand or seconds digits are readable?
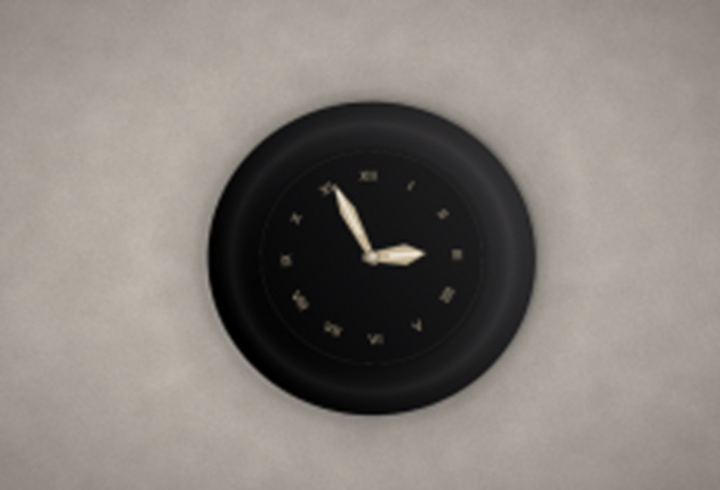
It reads 2:56
